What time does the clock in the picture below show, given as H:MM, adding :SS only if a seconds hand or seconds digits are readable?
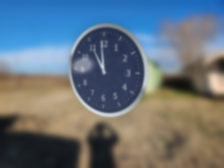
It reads 10:59
